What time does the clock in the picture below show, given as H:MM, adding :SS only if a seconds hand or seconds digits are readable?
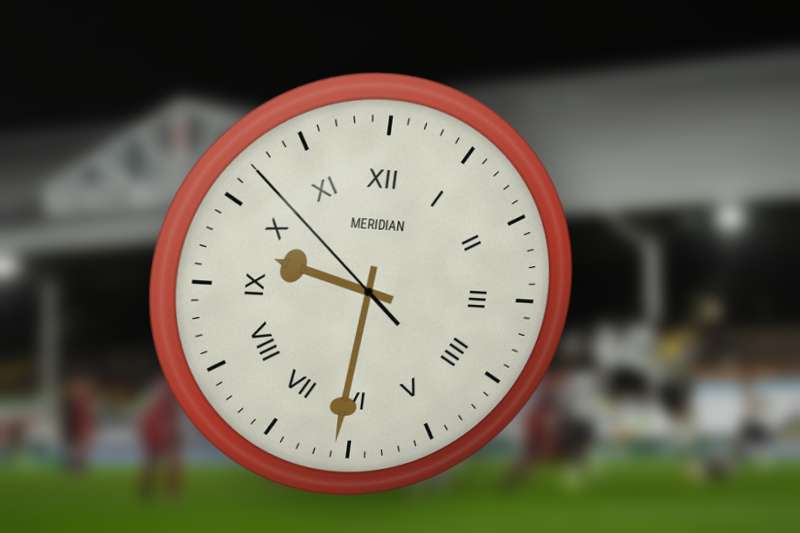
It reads 9:30:52
